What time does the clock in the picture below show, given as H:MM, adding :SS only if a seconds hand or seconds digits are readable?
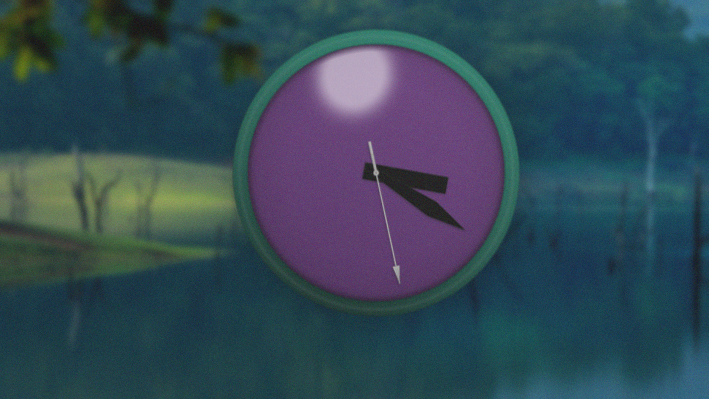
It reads 3:20:28
